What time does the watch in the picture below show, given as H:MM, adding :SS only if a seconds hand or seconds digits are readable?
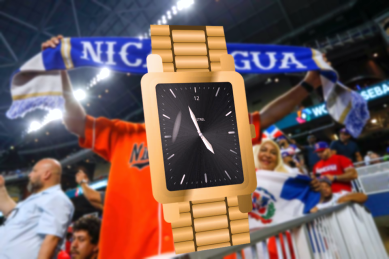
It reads 4:57
